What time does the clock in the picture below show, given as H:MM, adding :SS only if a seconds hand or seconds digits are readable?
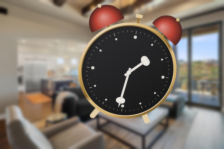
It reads 1:31
